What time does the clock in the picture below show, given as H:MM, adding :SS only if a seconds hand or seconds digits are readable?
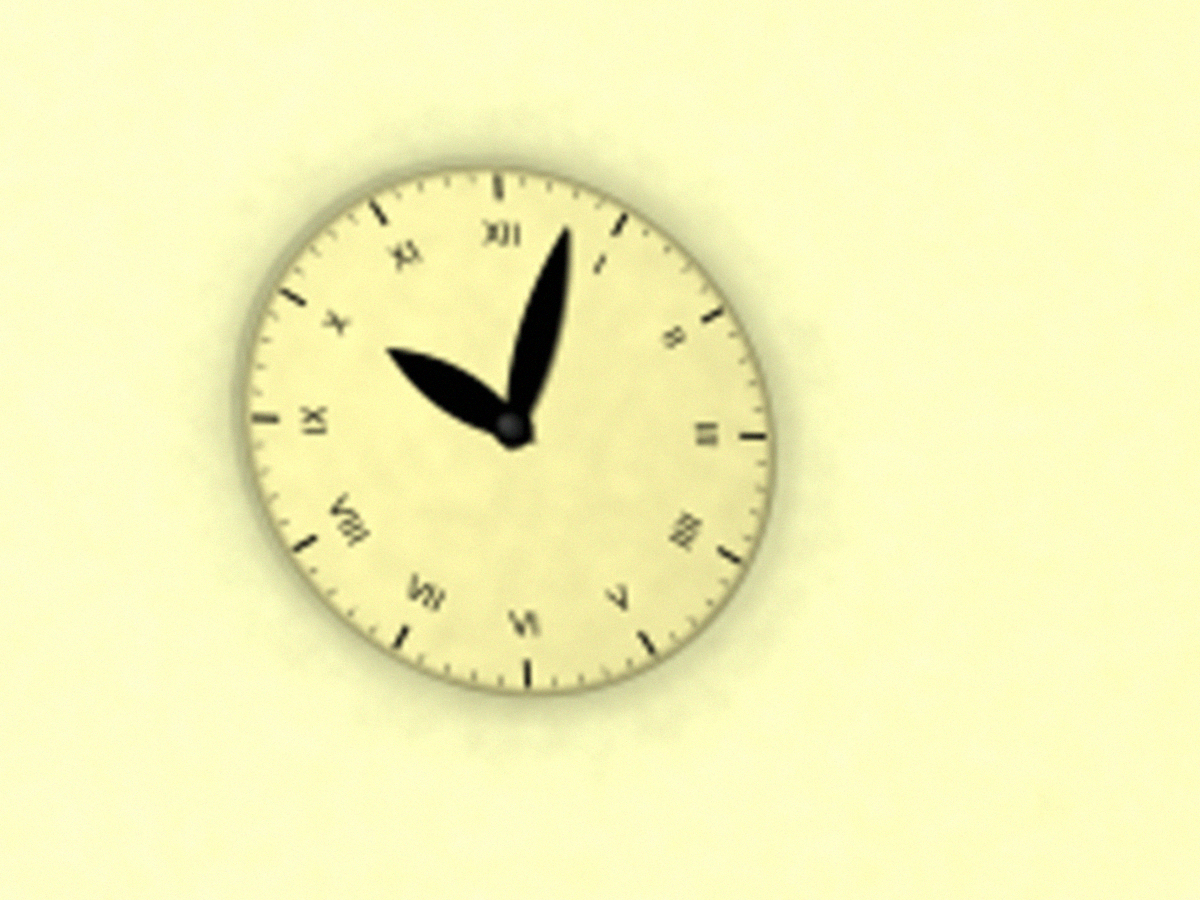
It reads 10:03
